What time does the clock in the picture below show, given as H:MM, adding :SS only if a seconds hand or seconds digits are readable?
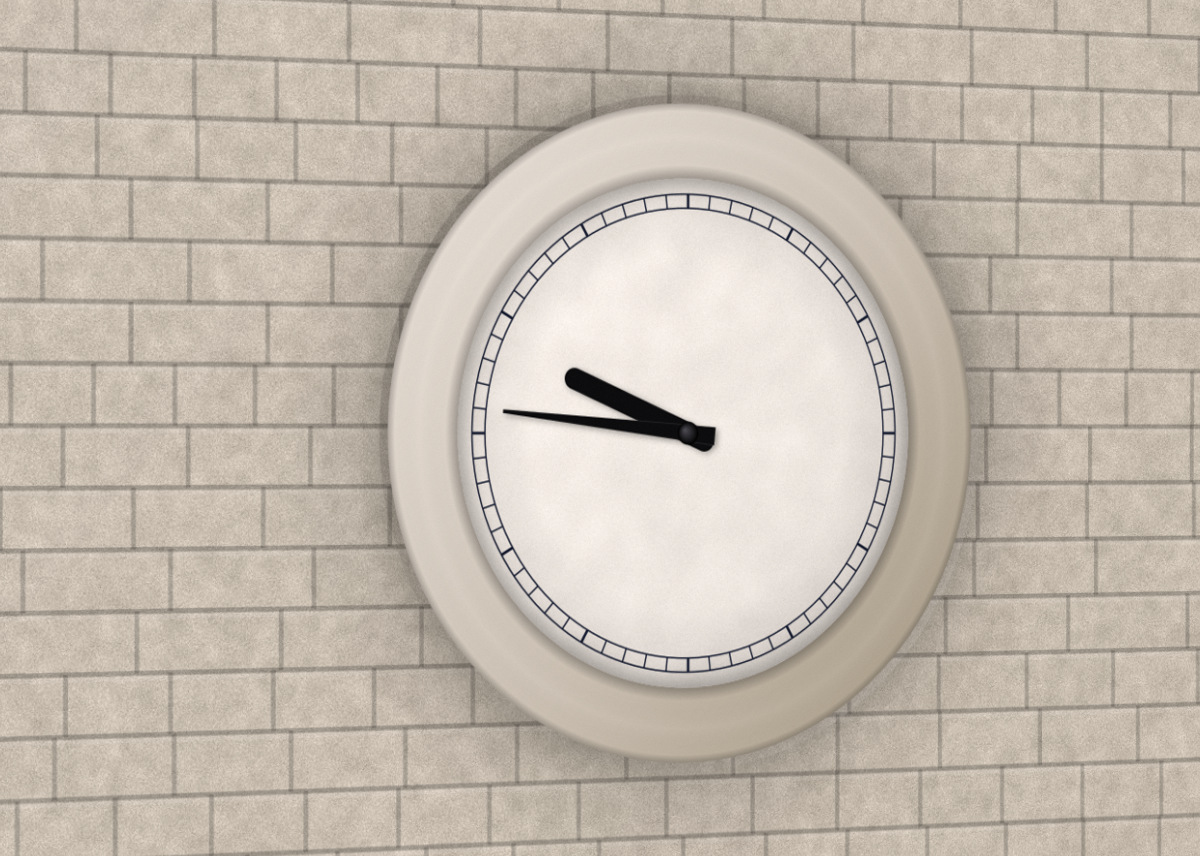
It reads 9:46
